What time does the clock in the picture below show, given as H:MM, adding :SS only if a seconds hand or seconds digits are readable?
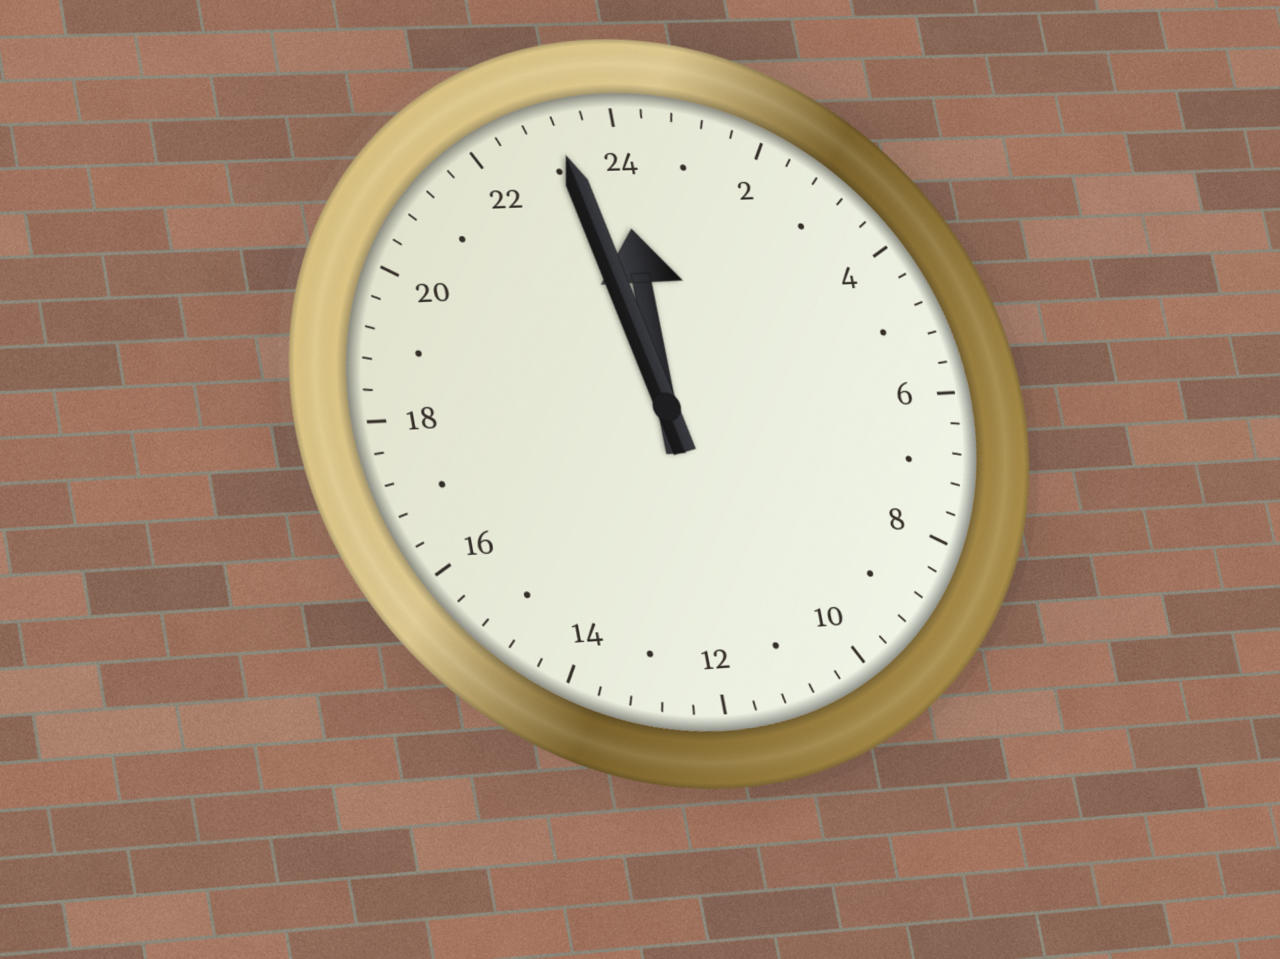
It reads 23:58
